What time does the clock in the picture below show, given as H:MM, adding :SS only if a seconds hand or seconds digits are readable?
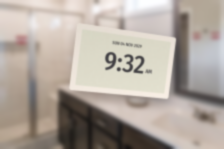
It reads 9:32
